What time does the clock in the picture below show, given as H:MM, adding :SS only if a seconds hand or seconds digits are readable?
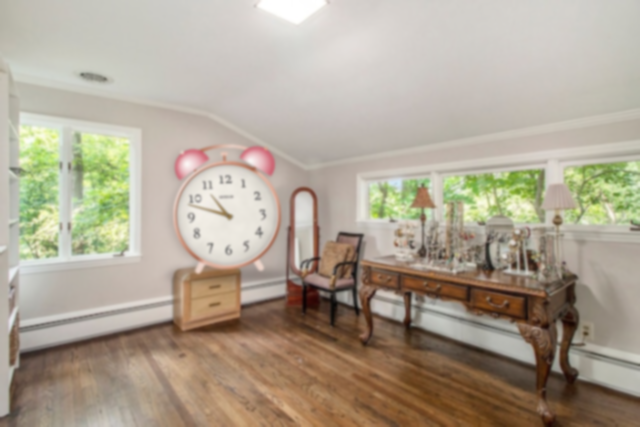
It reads 10:48
